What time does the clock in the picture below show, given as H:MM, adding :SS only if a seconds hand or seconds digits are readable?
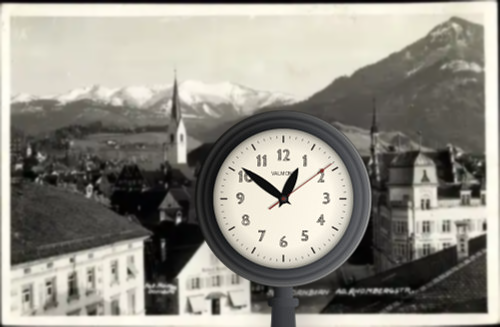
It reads 12:51:09
